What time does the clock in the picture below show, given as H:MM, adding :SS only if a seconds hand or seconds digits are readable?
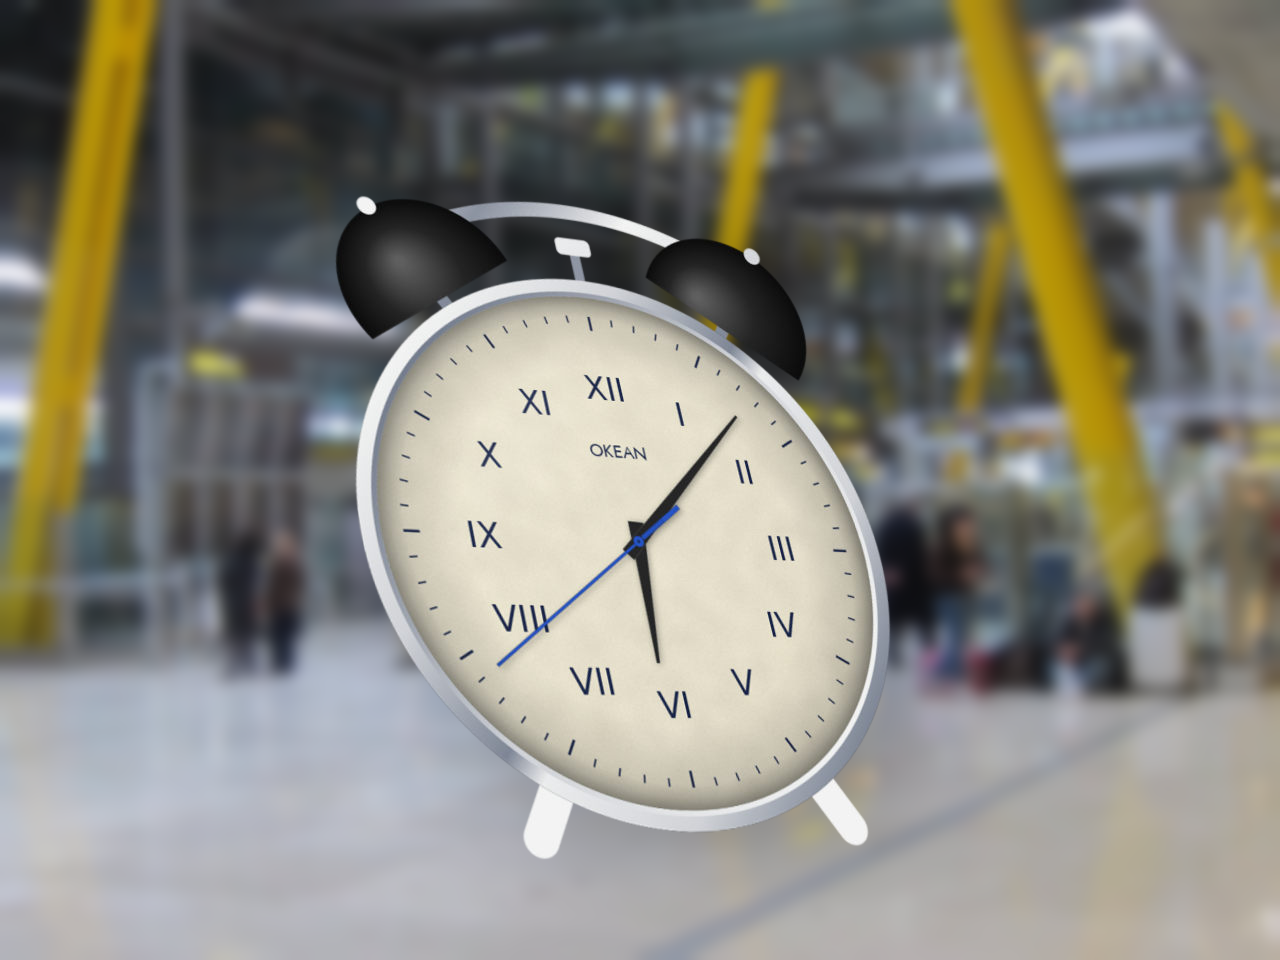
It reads 6:07:39
